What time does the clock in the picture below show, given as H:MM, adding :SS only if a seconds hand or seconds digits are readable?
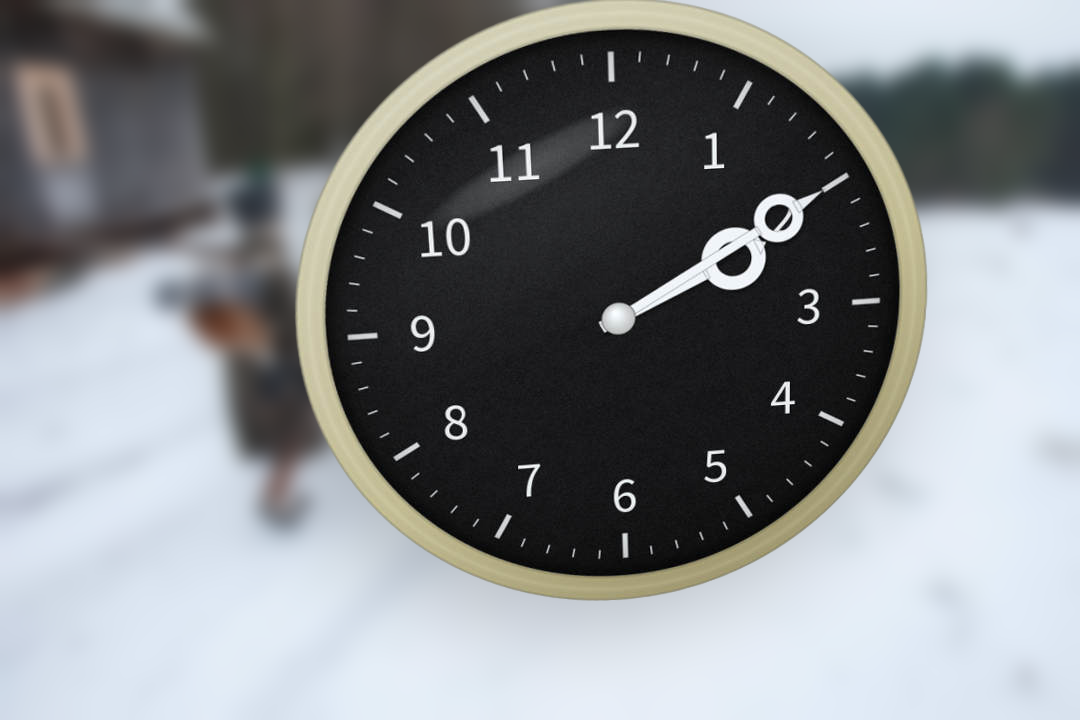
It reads 2:10
